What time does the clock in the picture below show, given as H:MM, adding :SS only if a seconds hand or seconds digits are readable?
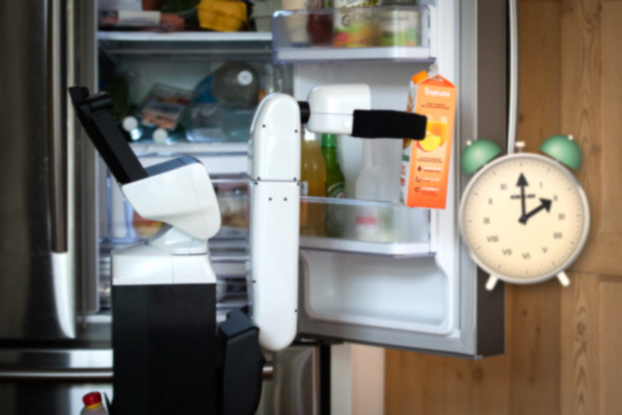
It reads 2:00
